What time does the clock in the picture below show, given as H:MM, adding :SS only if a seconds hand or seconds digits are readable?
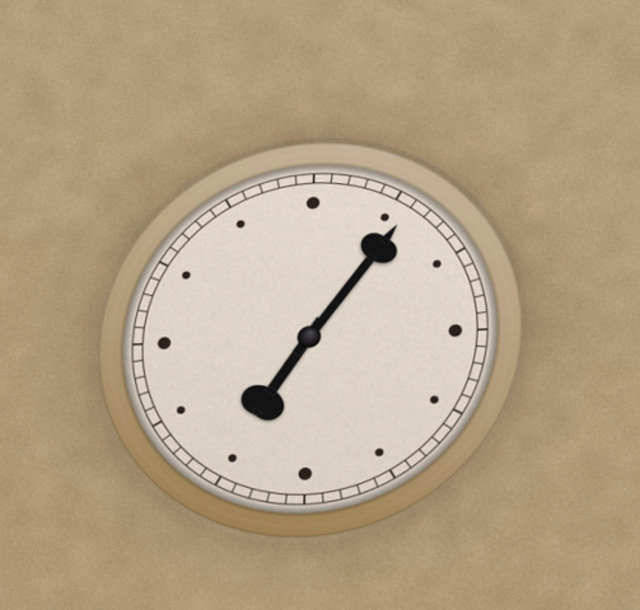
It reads 7:06
